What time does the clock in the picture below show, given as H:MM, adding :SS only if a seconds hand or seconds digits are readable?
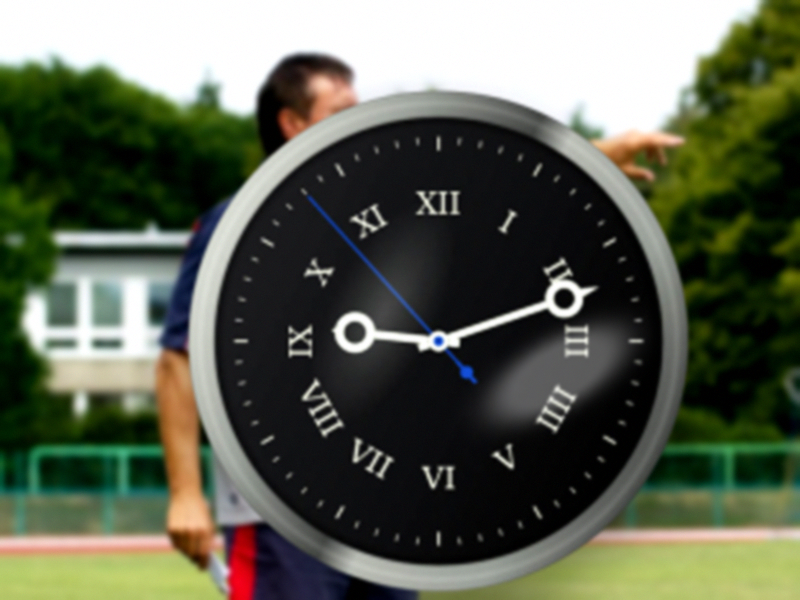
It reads 9:11:53
